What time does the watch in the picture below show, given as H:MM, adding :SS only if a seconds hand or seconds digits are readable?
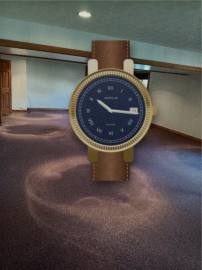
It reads 10:16
